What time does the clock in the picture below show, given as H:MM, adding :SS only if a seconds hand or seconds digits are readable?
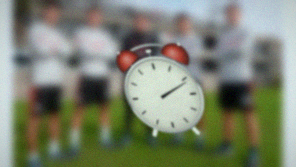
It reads 2:11
